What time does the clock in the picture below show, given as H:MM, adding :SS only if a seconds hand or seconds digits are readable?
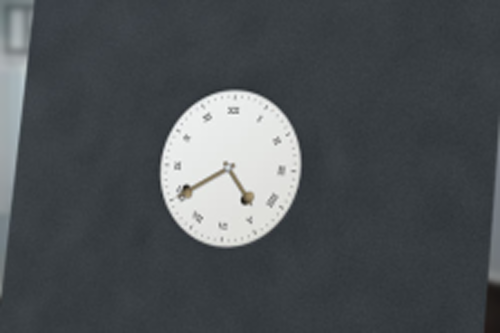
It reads 4:40
